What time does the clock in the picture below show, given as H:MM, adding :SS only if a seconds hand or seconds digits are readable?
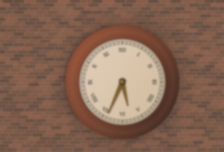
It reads 5:34
